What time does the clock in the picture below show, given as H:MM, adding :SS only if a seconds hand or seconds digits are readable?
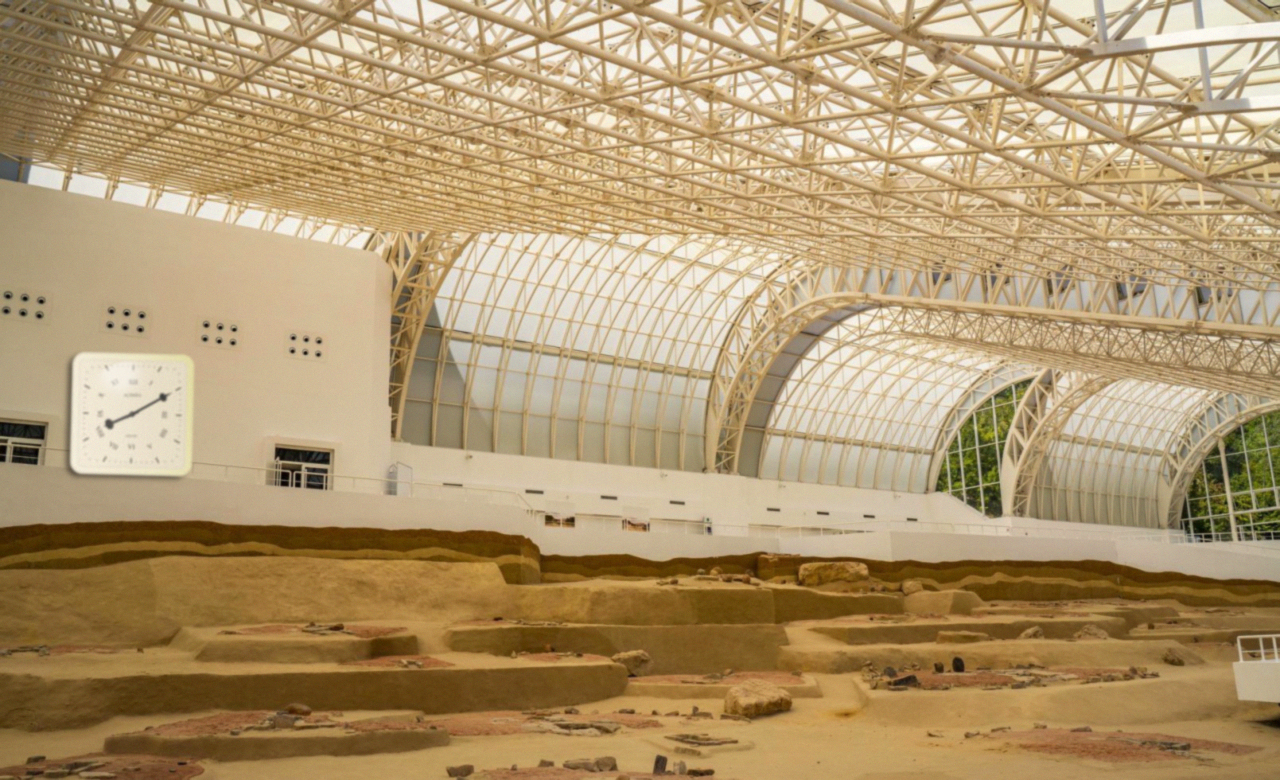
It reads 8:10
